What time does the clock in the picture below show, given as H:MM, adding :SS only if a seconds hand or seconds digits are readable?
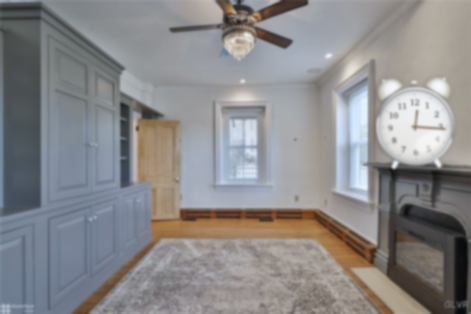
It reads 12:16
